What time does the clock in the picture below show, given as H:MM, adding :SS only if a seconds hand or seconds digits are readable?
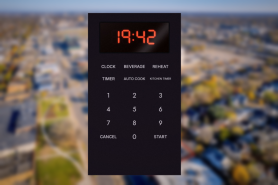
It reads 19:42
